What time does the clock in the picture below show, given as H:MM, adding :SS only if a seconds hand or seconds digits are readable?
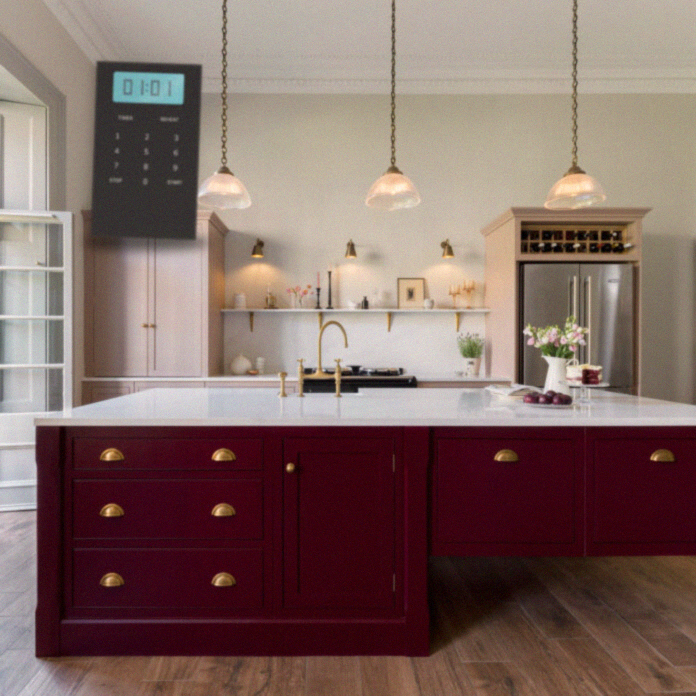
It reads 1:01
